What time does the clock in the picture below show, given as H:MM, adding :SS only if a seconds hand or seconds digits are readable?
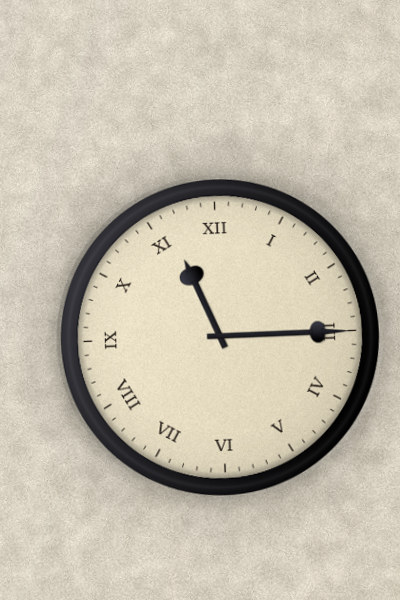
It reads 11:15
